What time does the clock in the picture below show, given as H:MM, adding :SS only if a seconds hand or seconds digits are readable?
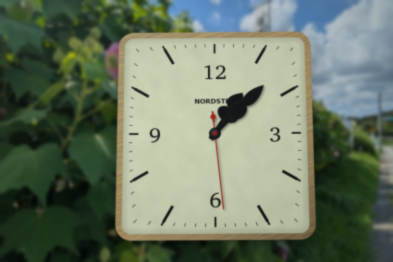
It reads 1:07:29
